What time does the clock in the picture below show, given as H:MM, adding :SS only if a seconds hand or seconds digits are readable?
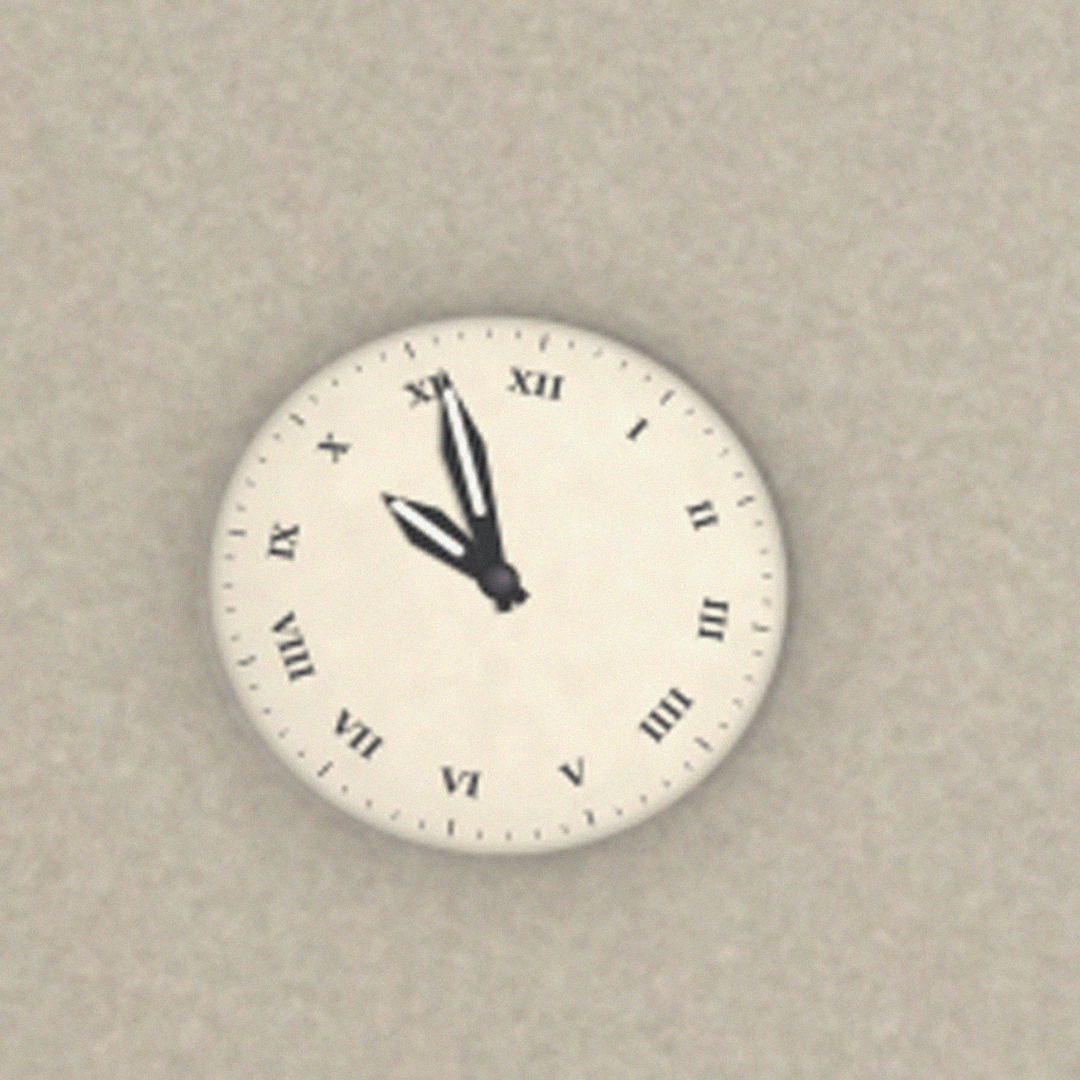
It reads 9:56
